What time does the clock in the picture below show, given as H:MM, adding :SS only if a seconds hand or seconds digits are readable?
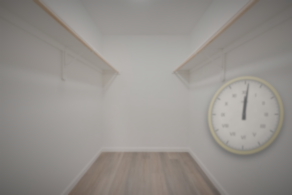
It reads 12:01
